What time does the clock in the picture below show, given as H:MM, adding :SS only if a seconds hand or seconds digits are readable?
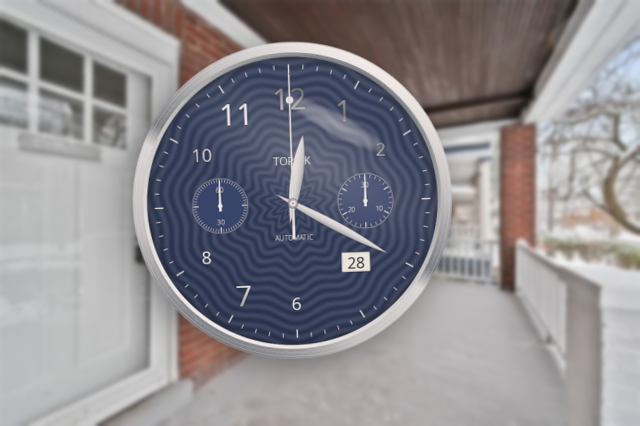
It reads 12:20
